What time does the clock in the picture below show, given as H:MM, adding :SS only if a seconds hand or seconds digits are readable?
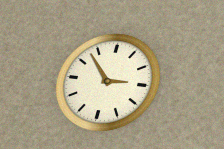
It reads 2:53
